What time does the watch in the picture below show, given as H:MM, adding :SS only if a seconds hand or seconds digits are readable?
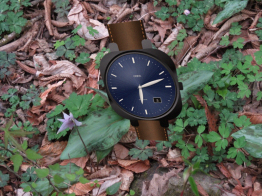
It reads 6:12
